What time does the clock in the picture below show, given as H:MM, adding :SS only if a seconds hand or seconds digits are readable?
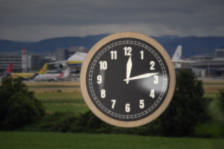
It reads 12:13
